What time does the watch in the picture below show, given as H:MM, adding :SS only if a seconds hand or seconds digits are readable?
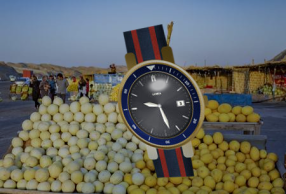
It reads 9:28
